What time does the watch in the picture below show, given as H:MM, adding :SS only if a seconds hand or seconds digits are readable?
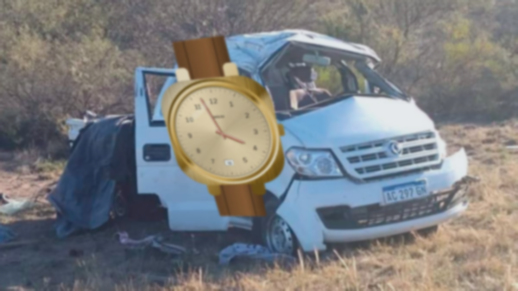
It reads 3:57
